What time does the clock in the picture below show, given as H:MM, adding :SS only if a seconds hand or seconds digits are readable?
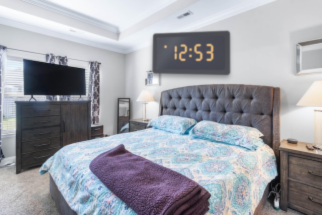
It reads 12:53
